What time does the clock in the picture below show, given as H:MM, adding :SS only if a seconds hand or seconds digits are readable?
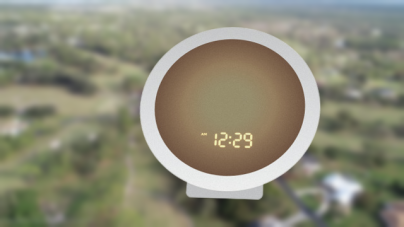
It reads 12:29
